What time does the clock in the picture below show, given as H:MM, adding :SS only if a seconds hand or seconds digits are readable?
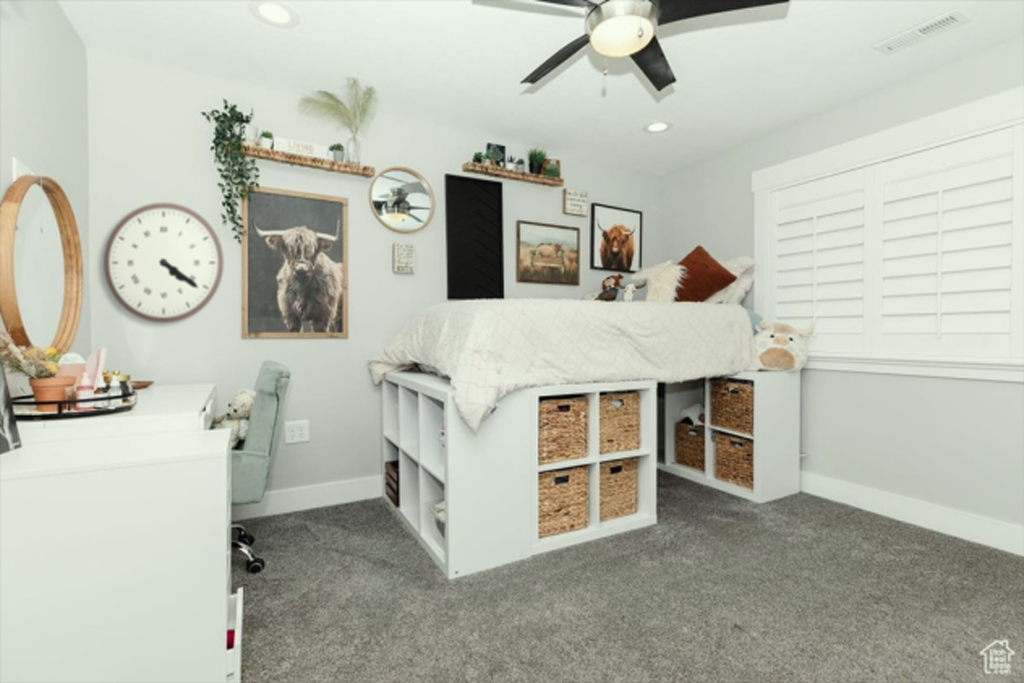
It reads 4:21
